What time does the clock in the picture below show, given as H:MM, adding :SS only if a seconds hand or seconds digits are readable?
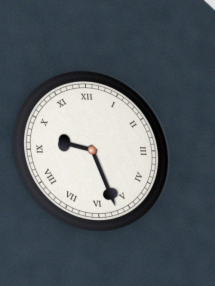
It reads 9:27
